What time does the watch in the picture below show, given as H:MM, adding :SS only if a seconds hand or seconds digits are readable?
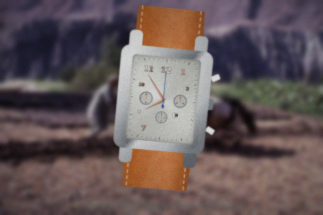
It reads 7:54
